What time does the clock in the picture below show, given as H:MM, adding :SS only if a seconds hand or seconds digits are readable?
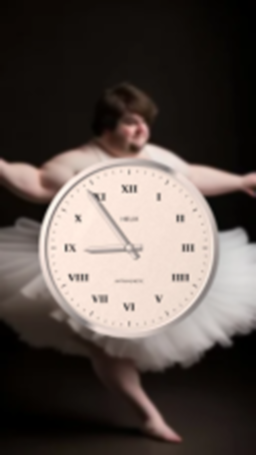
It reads 8:54
